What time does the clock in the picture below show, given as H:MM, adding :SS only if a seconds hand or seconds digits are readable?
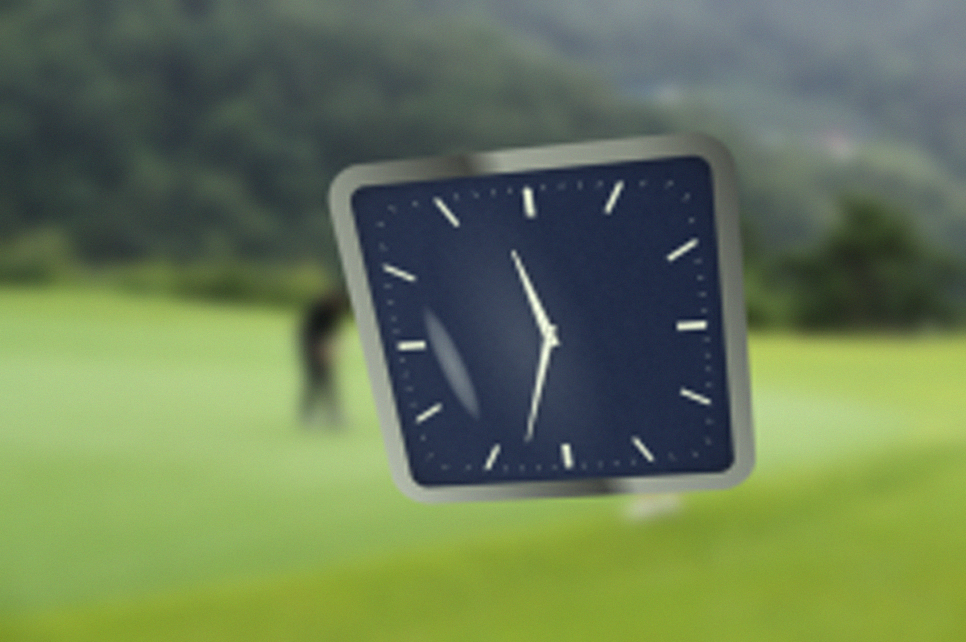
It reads 11:33
